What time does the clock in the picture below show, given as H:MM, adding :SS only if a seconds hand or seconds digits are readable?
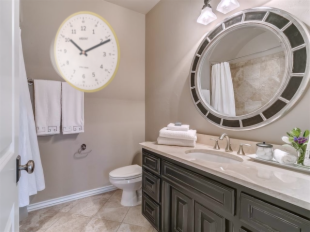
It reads 10:11
